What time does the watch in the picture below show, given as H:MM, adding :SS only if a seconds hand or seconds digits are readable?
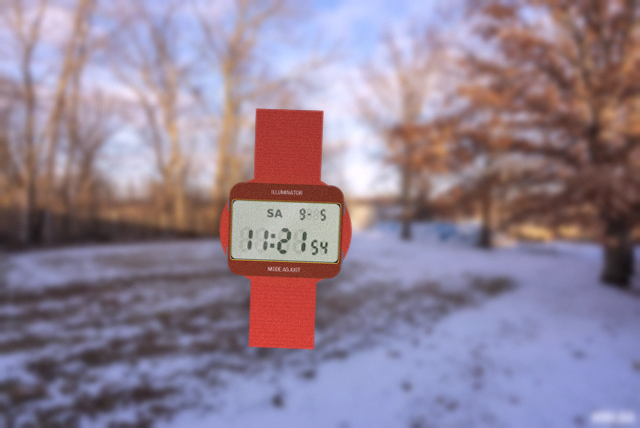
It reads 11:21:54
